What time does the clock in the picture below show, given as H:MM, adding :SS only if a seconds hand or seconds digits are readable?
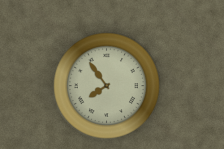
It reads 7:54
